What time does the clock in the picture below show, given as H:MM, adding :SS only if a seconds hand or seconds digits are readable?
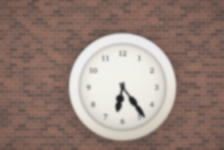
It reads 6:24
